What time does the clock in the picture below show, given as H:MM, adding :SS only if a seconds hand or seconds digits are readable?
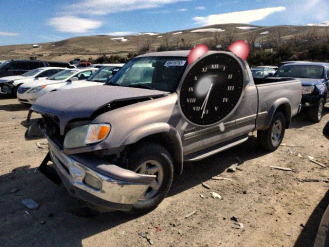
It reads 6:31
